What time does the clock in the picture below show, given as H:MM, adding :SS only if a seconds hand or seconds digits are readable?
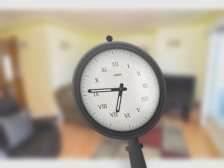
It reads 6:46
